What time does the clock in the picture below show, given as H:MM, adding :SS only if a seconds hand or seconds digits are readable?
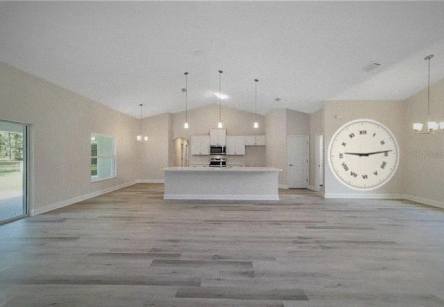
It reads 9:14
